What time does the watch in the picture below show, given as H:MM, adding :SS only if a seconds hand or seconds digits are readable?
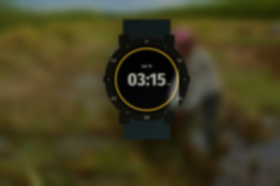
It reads 3:15
